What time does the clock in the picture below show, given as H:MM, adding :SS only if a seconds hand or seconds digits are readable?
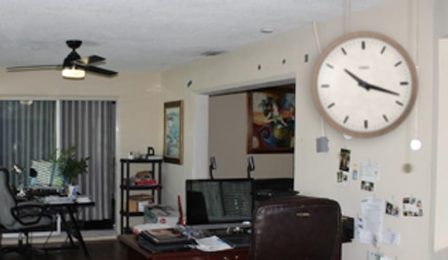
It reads 10:18
